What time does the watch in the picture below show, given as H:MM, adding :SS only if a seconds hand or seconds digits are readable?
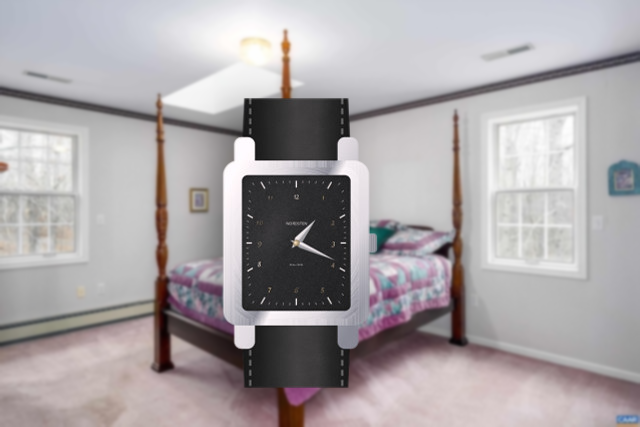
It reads 1:19
